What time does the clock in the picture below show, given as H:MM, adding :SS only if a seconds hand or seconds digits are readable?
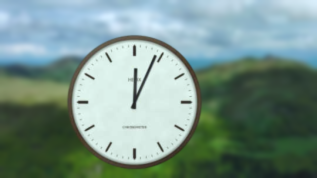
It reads 12:04
